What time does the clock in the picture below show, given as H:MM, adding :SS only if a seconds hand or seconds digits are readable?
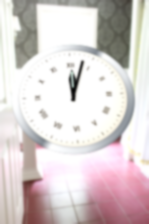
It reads 12:03
